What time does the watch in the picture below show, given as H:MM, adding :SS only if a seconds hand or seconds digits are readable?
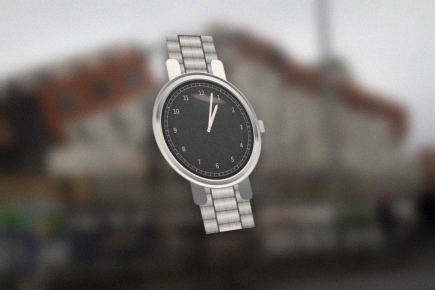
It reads 1:03
